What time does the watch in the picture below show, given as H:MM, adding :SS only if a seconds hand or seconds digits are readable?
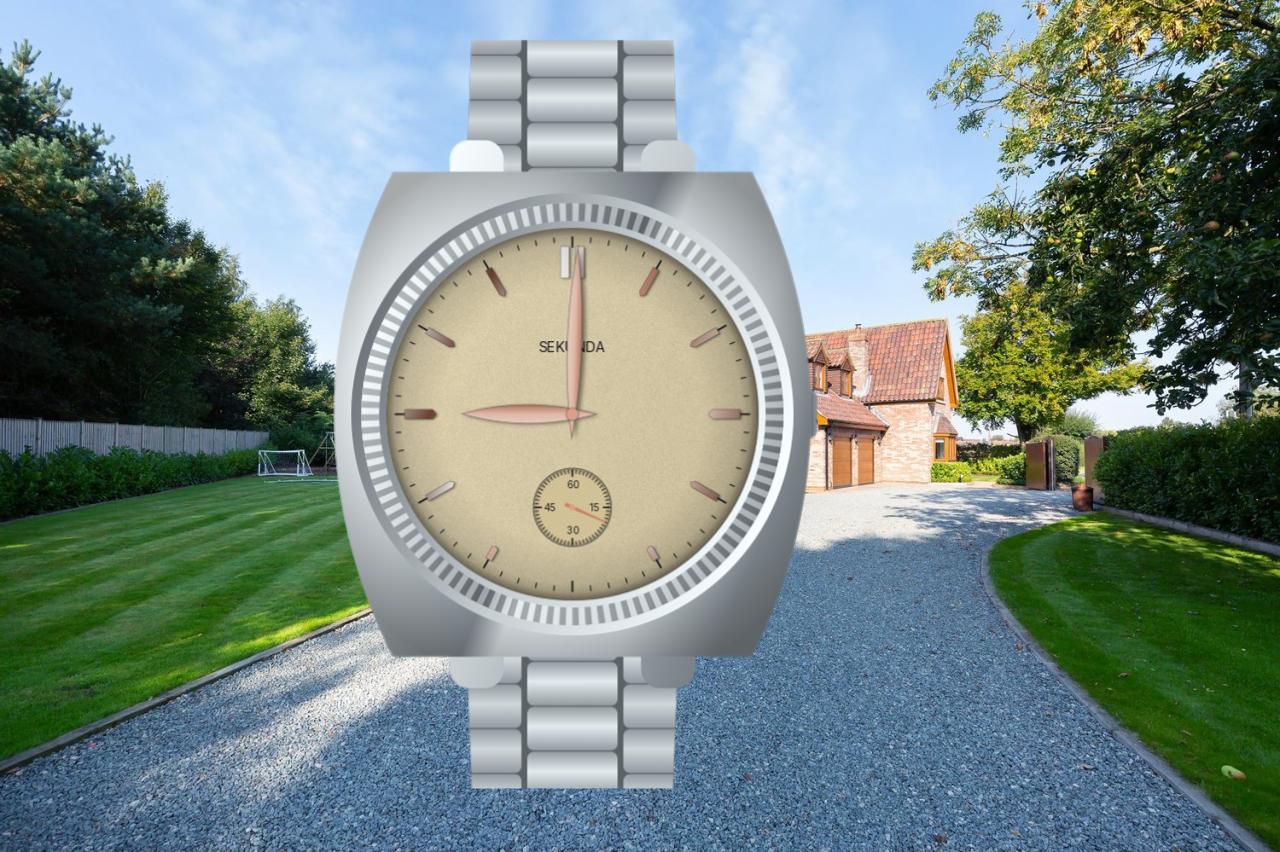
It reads 9:00:19
